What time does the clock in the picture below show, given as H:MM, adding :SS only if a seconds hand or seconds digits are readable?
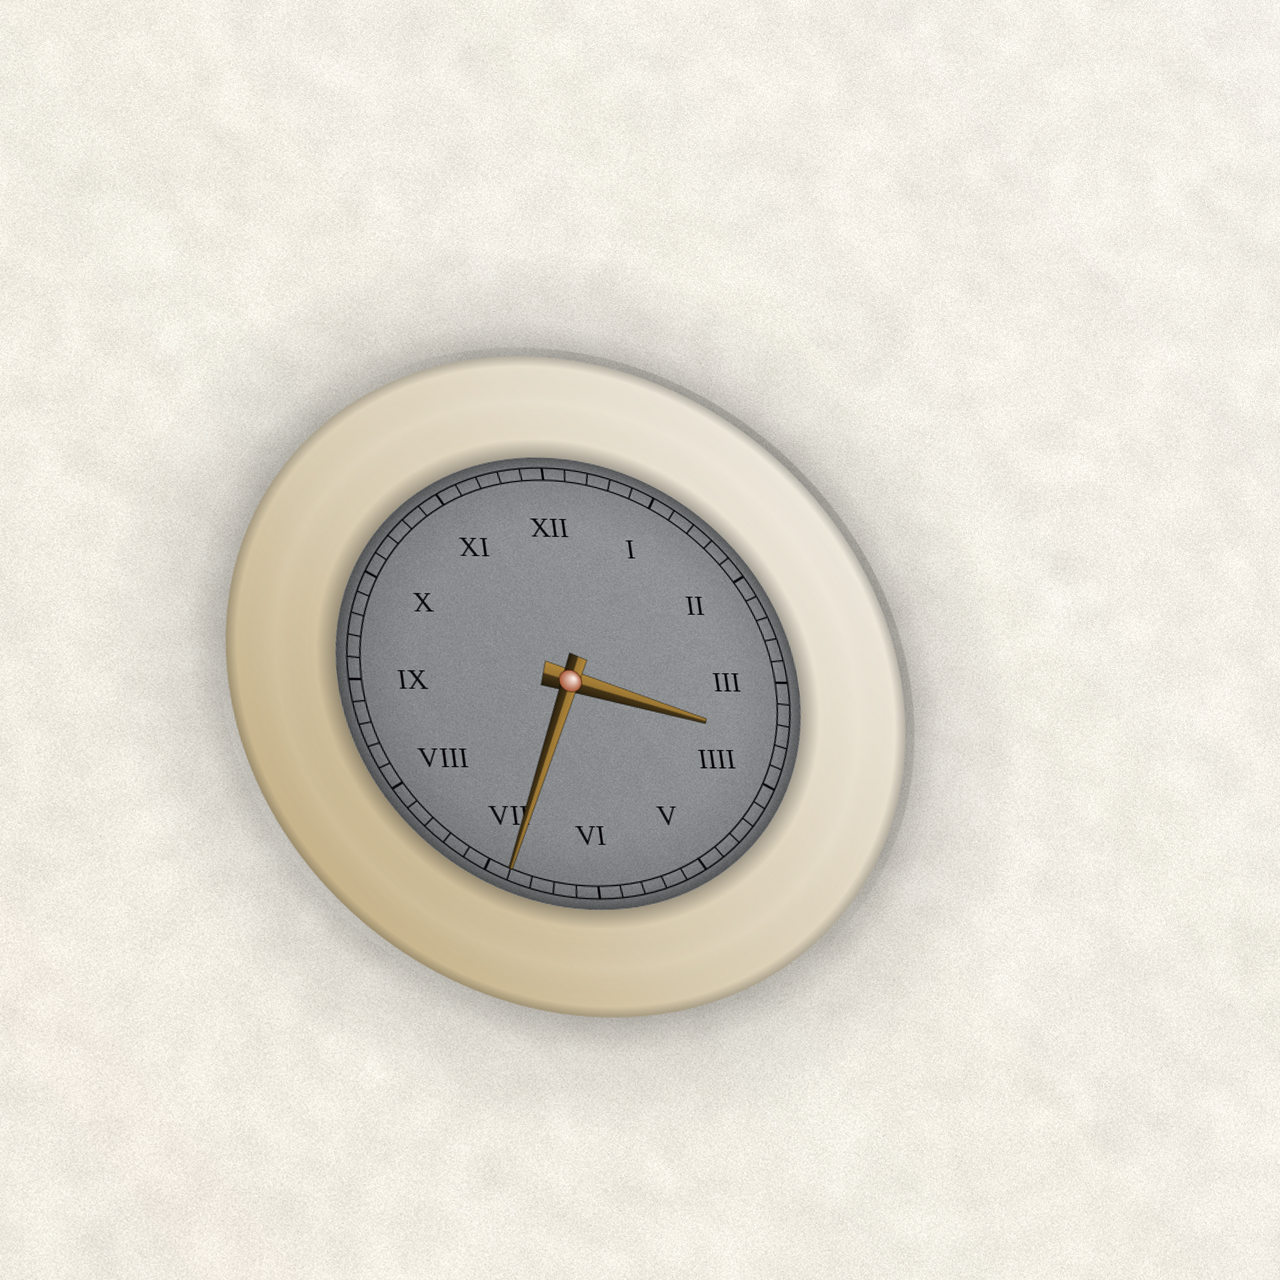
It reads 3:34
